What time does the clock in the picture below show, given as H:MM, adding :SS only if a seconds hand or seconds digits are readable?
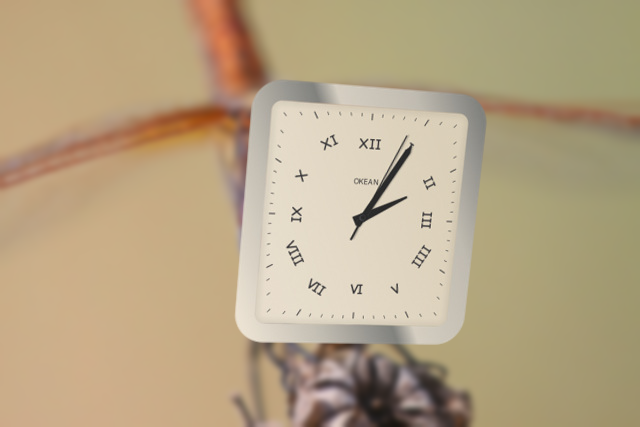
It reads 2:05:04
